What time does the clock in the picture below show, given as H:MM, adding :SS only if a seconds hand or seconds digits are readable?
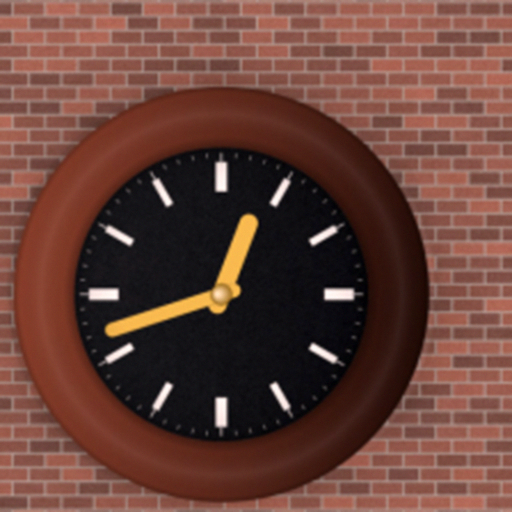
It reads 12:42
